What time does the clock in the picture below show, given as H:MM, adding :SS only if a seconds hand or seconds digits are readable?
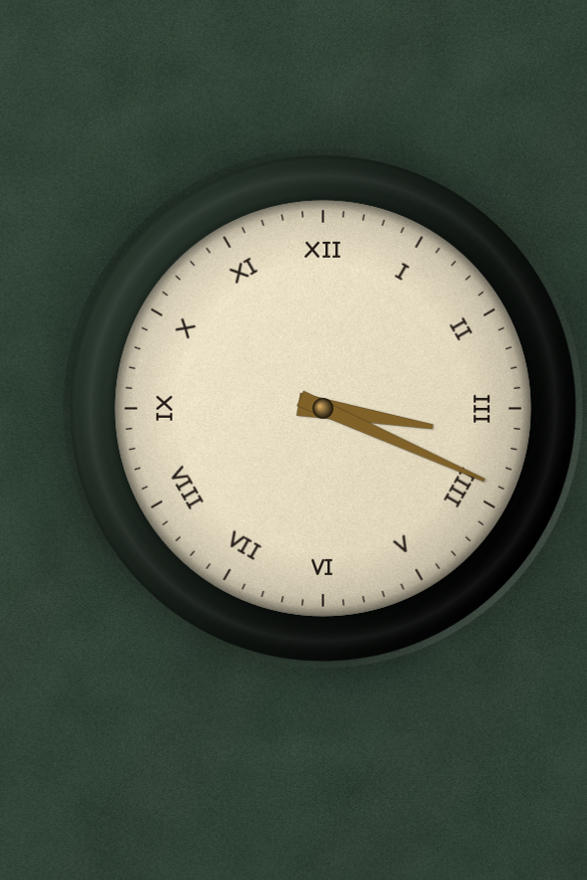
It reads 3:19
